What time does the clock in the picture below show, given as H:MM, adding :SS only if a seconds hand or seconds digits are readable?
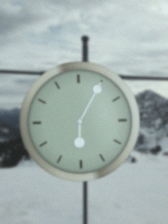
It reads 6:05
